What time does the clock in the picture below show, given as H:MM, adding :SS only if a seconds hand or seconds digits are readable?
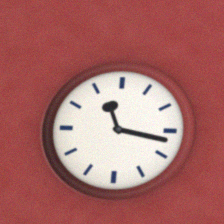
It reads 11:17
